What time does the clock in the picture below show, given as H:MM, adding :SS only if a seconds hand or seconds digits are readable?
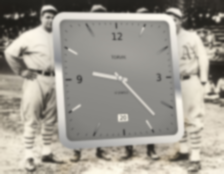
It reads 9:23
